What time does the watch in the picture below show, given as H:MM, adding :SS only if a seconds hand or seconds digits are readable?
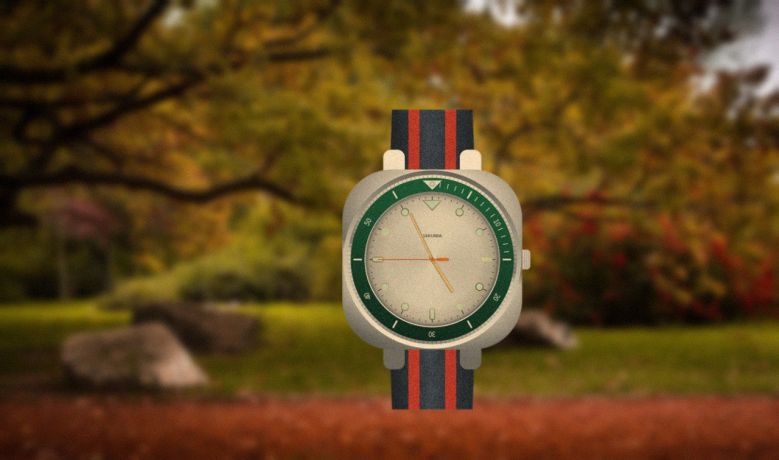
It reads 4:55:45
